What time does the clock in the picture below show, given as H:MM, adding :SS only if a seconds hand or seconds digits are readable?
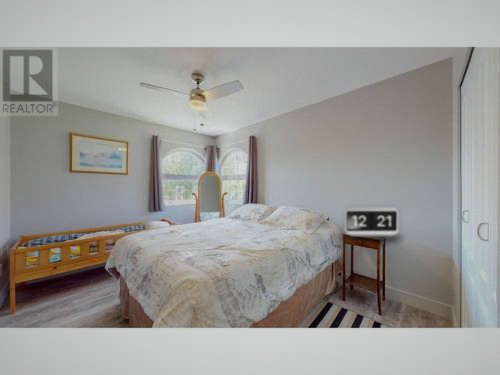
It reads 12:21
